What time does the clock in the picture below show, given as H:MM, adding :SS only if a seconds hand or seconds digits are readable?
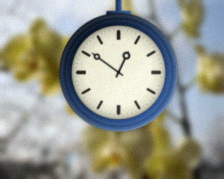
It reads 12:51
